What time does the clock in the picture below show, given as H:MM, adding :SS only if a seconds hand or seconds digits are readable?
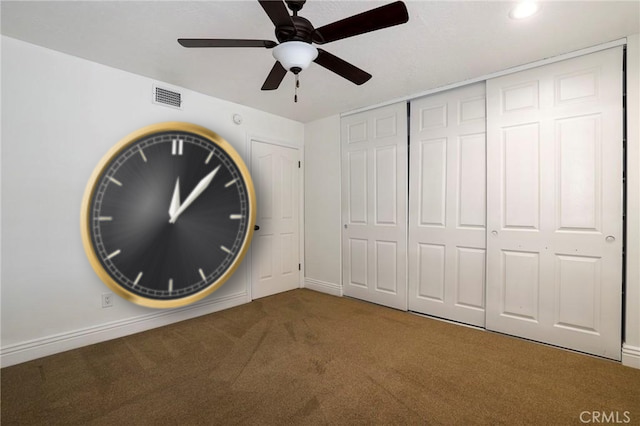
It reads 12:07
